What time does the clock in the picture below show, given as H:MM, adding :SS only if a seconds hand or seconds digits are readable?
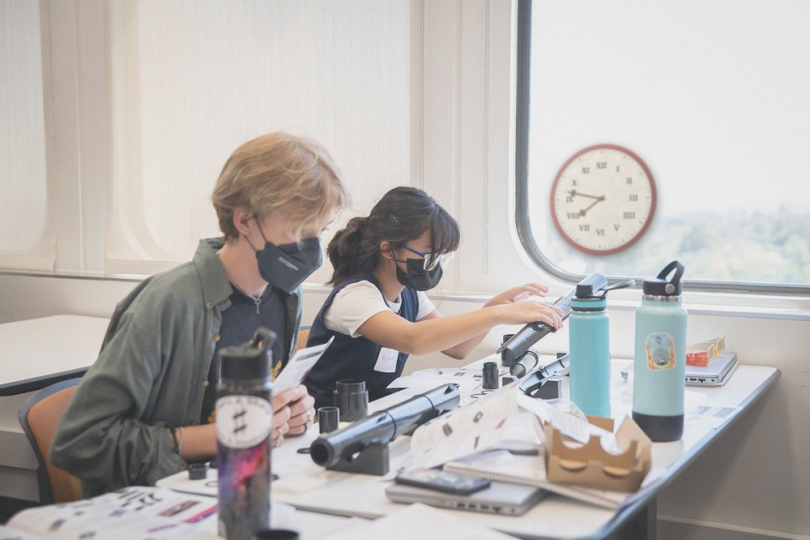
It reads 7:47
